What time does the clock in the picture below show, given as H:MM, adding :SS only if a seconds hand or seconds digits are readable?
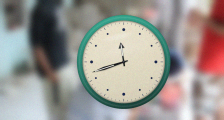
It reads 11:42
